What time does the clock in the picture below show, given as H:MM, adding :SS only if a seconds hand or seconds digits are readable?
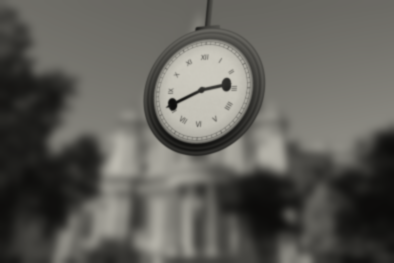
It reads 2:41
